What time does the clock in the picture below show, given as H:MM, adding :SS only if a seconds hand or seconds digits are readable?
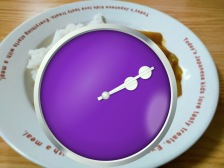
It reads 2:10
